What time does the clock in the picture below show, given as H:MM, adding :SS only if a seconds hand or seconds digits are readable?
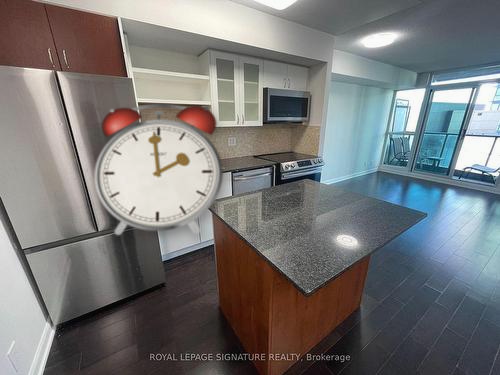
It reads 1:59
